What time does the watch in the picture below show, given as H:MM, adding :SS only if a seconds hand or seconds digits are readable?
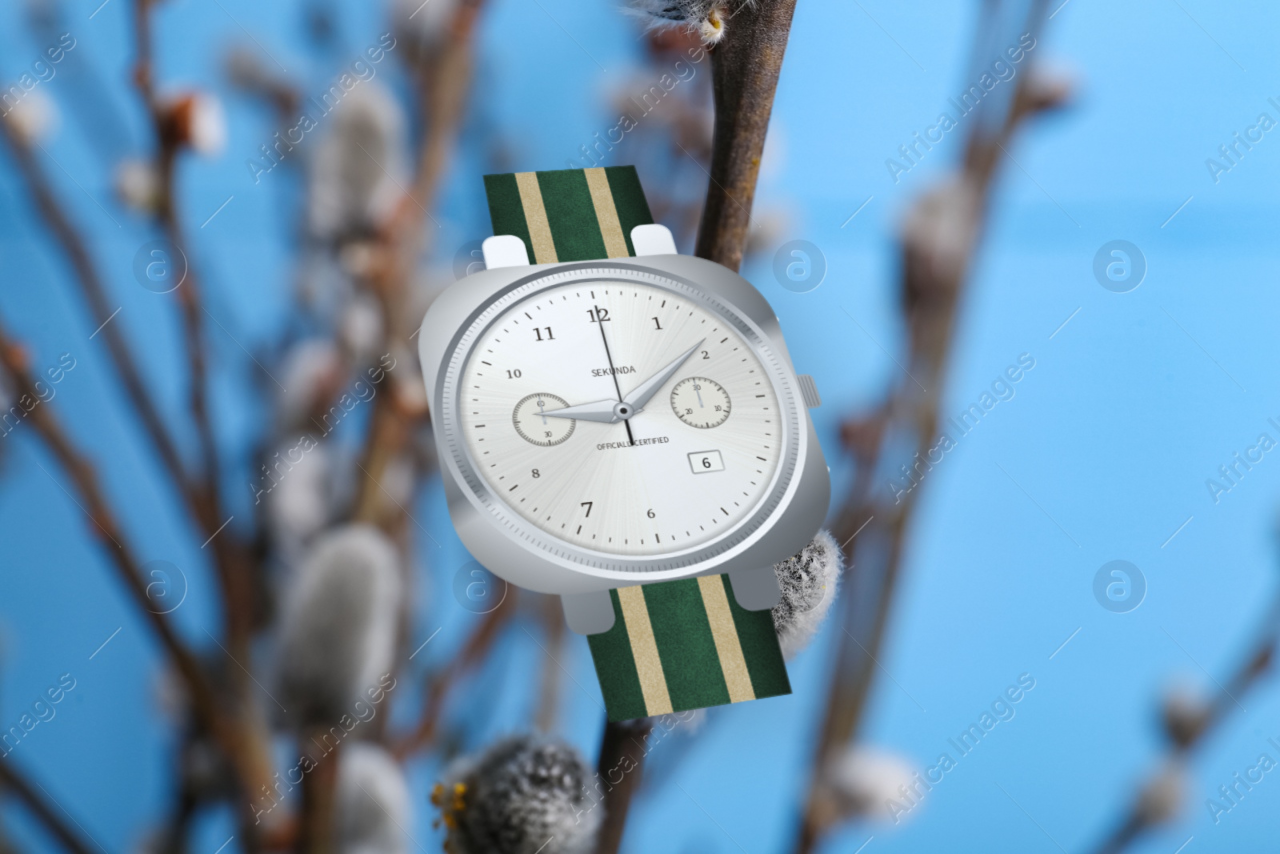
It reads 9:09
